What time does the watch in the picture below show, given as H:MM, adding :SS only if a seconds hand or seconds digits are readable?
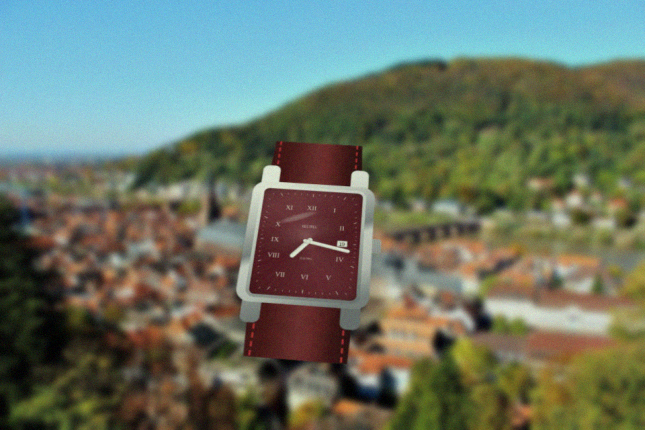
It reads 7:17
